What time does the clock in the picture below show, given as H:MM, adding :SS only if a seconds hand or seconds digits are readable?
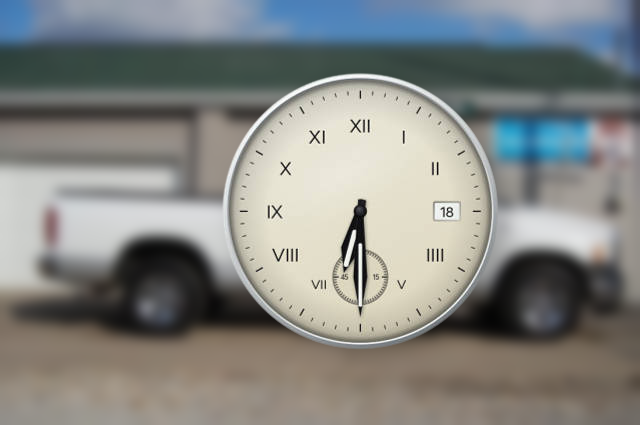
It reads 6:30
